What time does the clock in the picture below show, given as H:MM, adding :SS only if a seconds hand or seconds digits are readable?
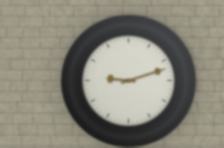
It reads 9:12
